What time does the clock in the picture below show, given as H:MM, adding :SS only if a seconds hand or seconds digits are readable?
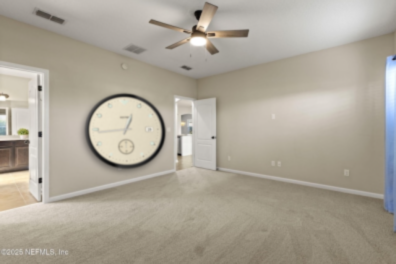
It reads 12:44
